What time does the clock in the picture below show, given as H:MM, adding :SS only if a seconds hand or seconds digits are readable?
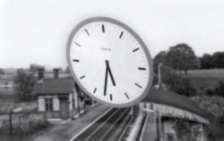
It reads 5:32
